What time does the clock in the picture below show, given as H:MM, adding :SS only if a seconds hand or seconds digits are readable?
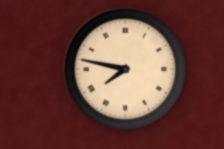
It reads 7:47
